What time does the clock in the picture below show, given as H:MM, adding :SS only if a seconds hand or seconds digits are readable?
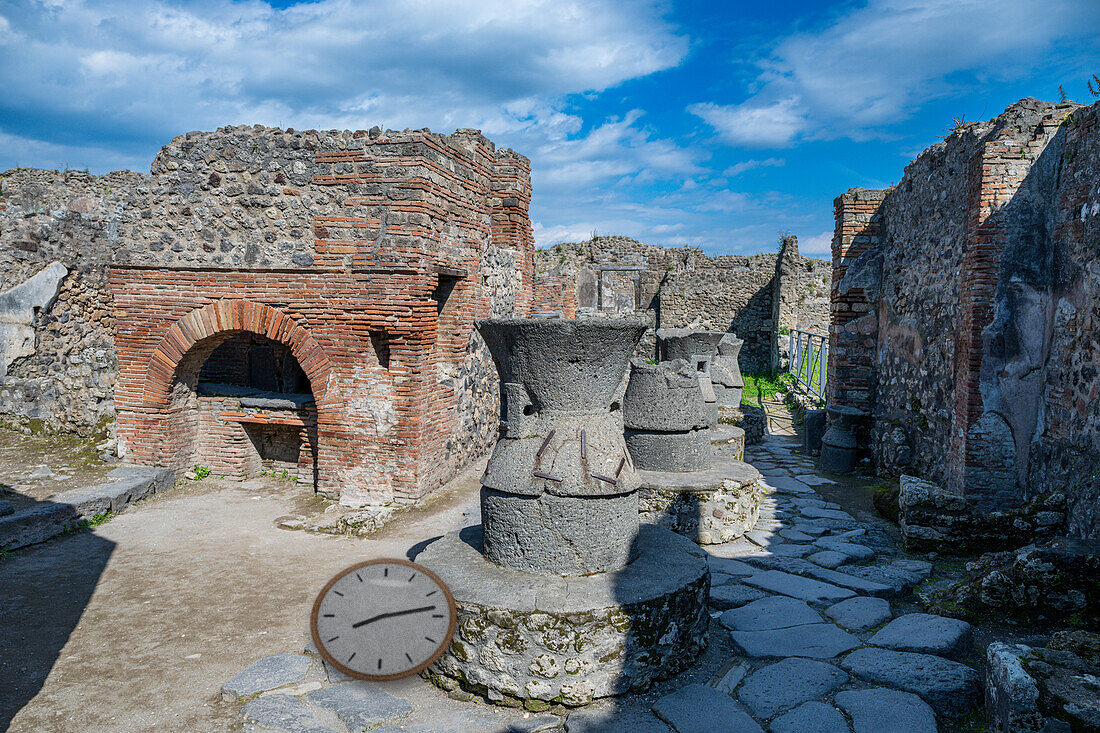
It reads 8:13
